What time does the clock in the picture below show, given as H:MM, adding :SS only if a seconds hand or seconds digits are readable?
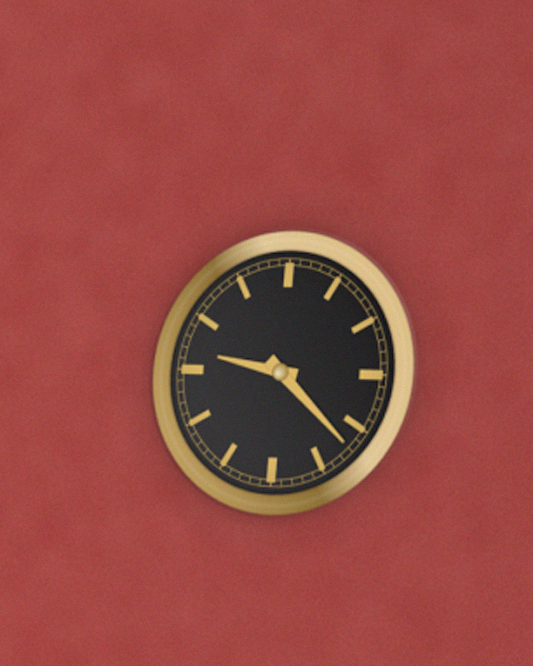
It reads 9:22
